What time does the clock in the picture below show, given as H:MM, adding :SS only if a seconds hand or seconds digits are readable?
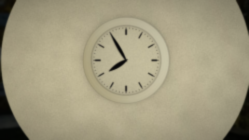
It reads 7:55
